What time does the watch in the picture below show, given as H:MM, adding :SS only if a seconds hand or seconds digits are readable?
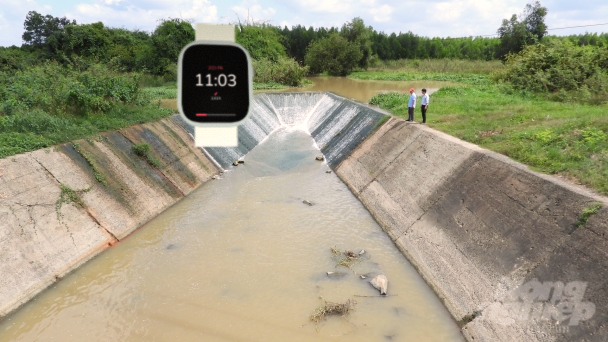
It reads 11:03
